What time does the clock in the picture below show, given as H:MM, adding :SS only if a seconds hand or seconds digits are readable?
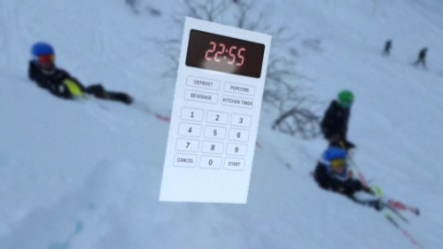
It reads 22:55
